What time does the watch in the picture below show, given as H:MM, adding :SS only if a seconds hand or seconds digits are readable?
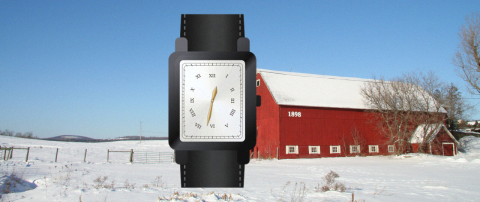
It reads 12:32
